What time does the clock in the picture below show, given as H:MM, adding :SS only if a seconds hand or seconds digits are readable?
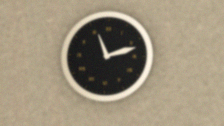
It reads 11:12
